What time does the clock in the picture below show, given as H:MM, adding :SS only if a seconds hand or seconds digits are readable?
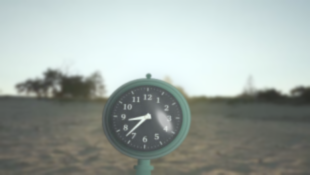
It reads 8:37
